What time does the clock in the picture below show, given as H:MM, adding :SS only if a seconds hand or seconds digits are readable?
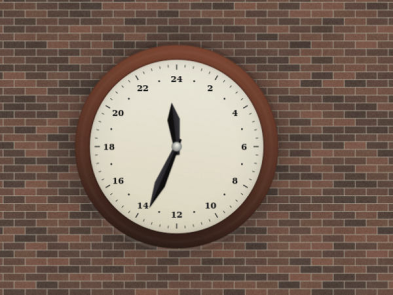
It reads 23:34
